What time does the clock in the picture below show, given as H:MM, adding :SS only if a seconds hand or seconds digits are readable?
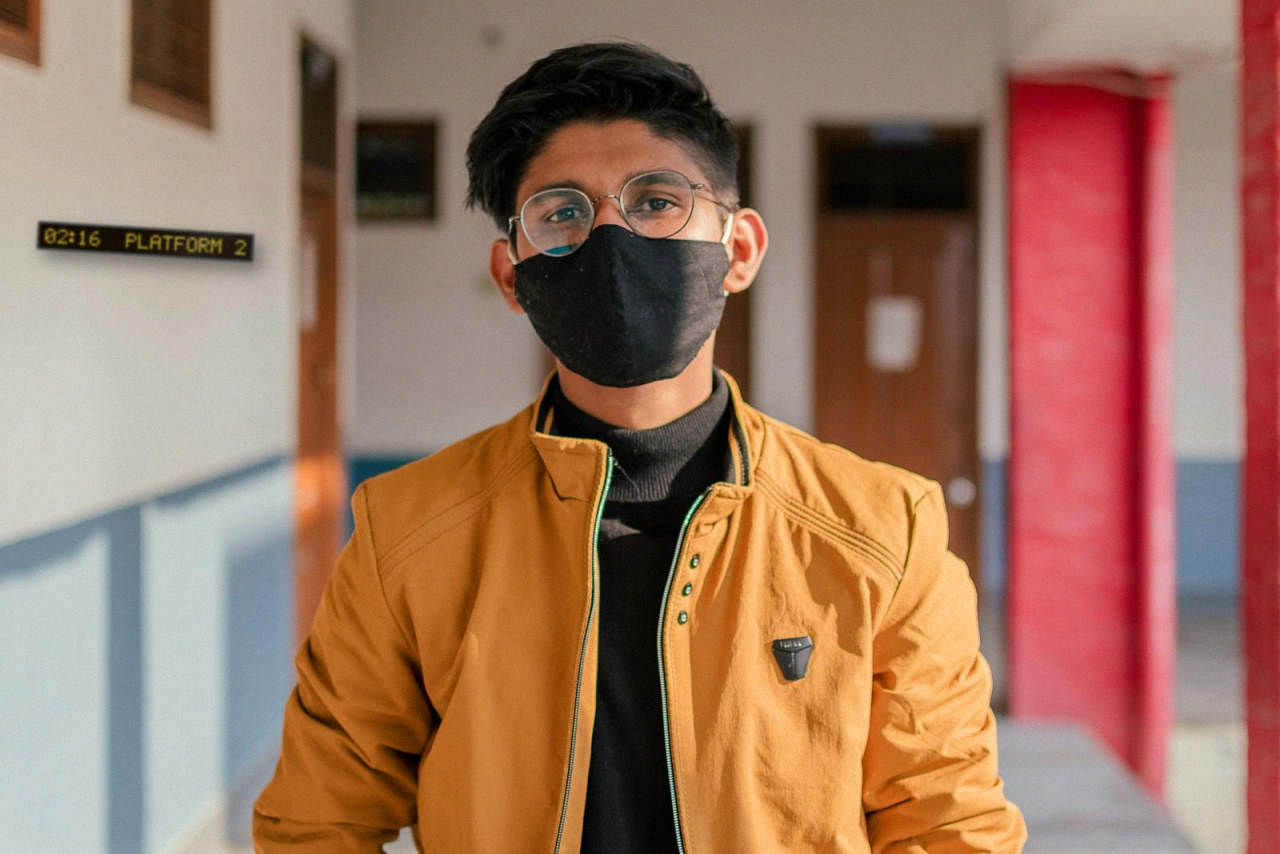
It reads 2:16
